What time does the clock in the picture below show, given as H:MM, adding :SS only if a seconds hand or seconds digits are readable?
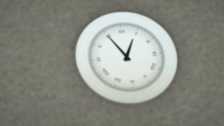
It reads 12:55
